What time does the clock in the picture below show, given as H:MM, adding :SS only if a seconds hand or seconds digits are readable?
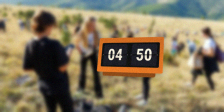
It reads 4:50
